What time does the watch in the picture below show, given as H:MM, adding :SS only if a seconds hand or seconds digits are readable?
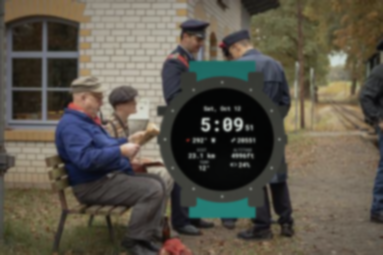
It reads 5:09
